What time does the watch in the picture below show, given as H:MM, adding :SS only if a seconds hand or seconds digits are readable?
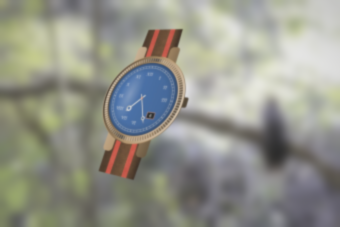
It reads 7:26
